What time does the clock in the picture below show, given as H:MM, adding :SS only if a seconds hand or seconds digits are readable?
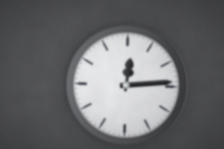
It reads 12:14
